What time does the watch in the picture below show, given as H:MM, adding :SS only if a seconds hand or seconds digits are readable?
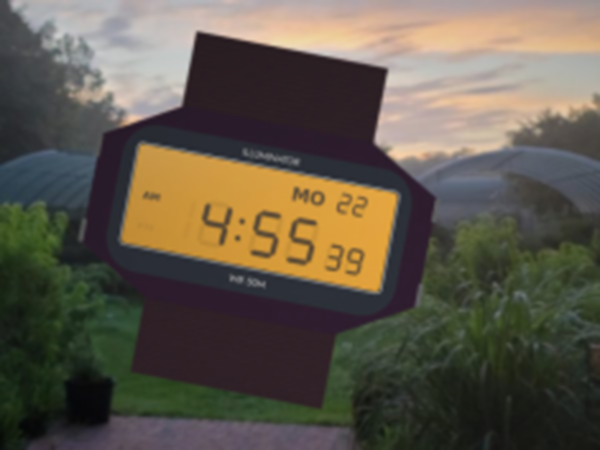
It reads 4:55:39
